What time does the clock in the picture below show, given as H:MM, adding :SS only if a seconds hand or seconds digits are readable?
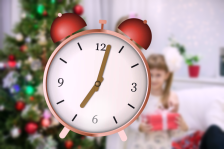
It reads 7:02
